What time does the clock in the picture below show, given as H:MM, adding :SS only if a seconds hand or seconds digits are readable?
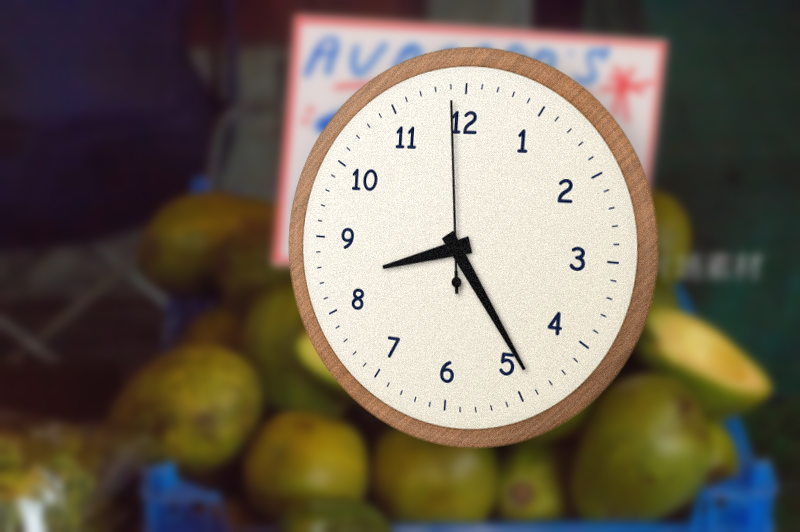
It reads 8:23:59
